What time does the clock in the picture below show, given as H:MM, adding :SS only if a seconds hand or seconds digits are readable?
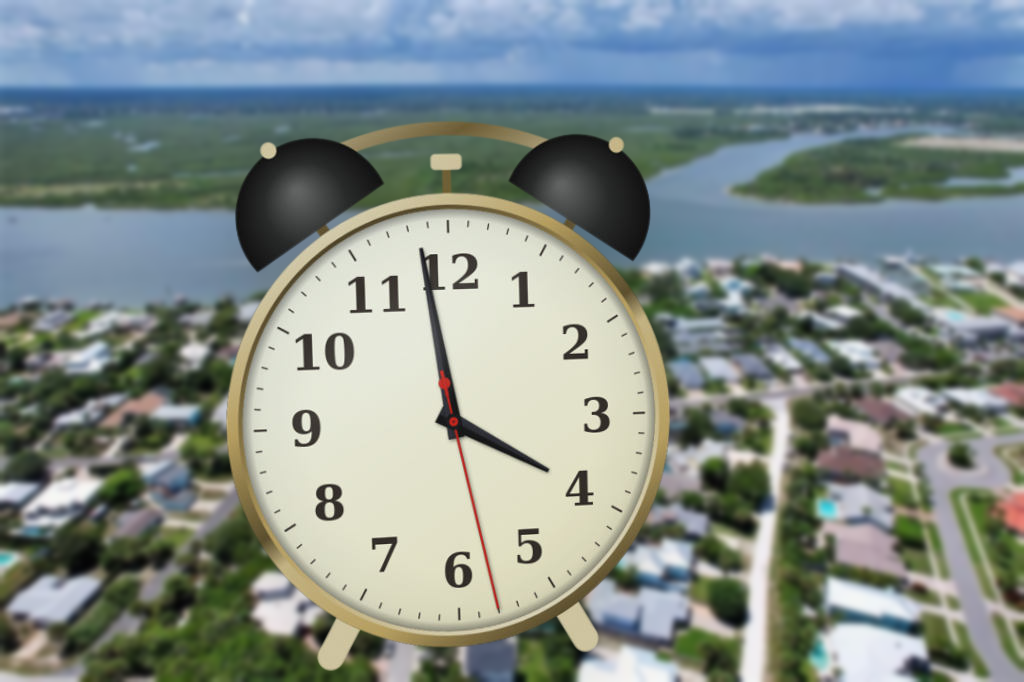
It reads 3:58:28
